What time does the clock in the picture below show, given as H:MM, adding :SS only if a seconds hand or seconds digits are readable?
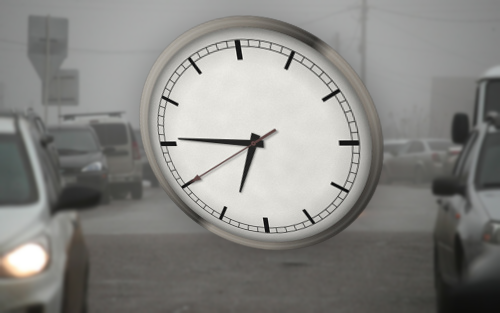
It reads 6:45:40
